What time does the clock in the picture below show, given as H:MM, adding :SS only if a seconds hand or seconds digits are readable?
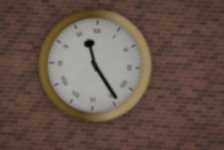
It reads 11:24
